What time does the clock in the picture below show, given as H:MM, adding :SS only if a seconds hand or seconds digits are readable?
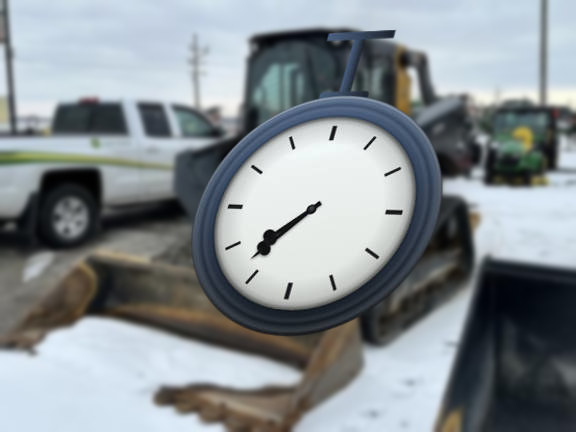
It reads 7:37
